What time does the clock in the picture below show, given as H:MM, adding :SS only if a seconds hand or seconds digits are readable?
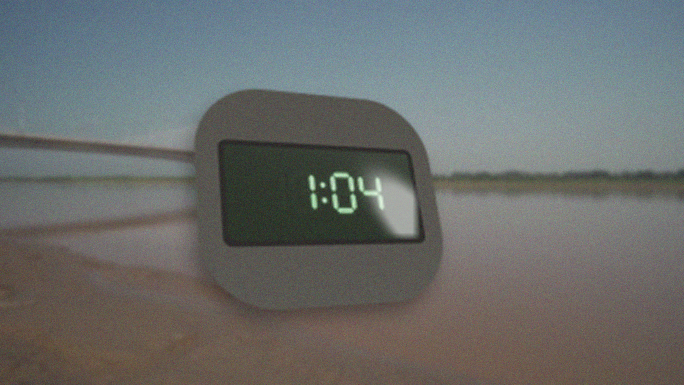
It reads 1:04
